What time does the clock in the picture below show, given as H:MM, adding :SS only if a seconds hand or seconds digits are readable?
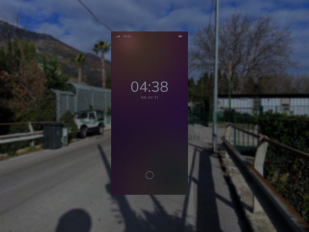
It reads 4:38
